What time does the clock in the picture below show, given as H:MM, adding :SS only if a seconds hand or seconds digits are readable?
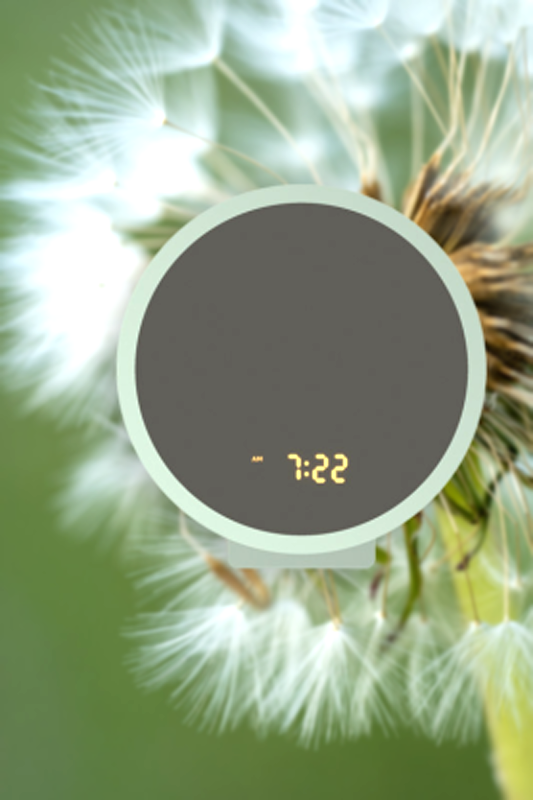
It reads 7:22
